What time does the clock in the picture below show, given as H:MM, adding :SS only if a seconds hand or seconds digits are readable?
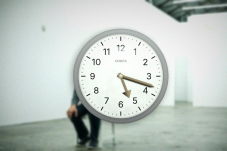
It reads 5:18
